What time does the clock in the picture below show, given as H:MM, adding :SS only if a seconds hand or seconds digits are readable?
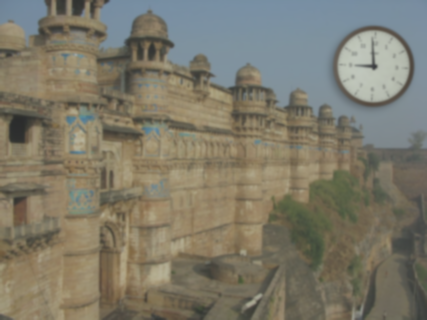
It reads 8:59
